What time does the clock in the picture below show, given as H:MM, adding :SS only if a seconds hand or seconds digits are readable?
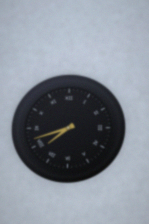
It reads 7:42
